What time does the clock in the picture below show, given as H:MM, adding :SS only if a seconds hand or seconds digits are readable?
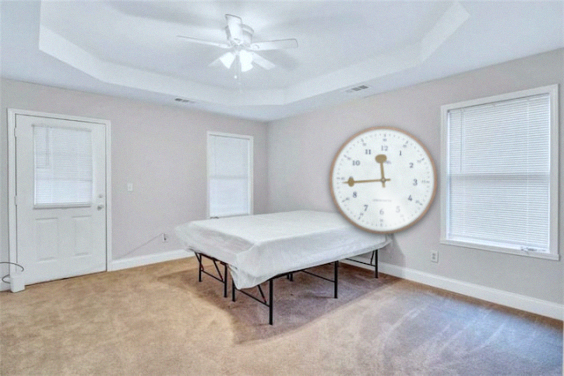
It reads 11:44
